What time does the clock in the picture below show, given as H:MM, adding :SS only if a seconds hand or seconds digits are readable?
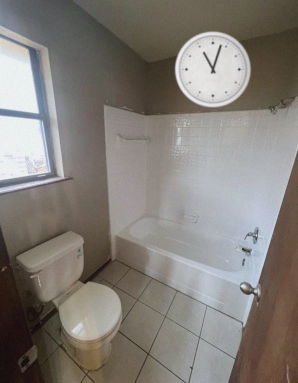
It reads 11:03
